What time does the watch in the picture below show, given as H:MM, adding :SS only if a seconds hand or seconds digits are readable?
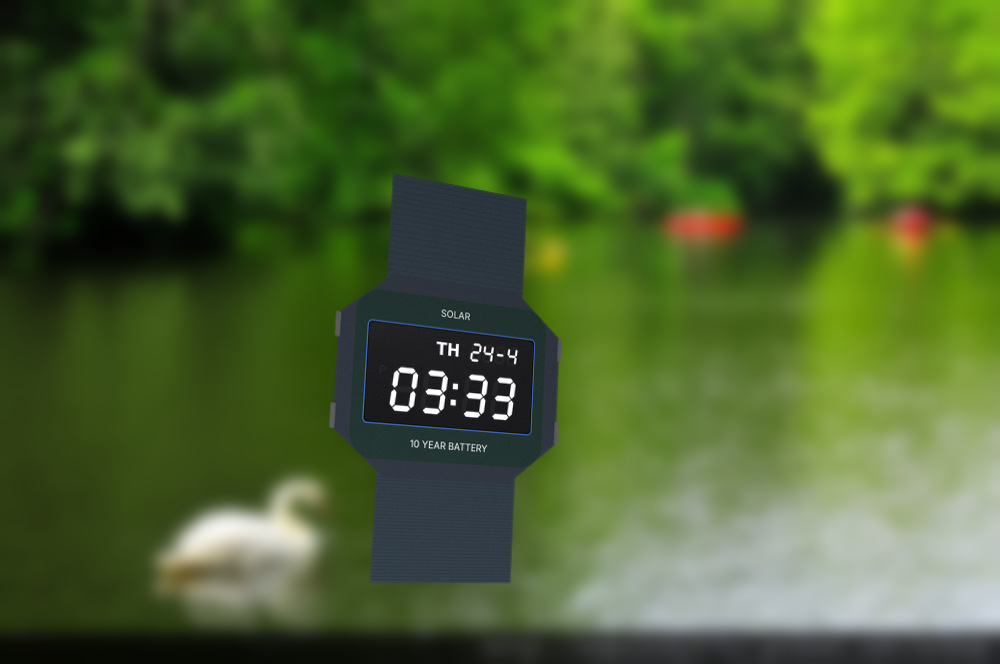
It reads 3:33
